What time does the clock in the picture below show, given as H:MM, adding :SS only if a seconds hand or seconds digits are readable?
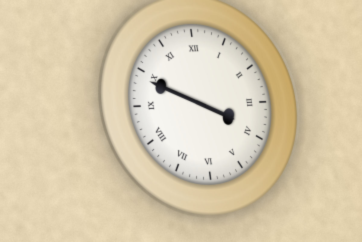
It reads 3:49
